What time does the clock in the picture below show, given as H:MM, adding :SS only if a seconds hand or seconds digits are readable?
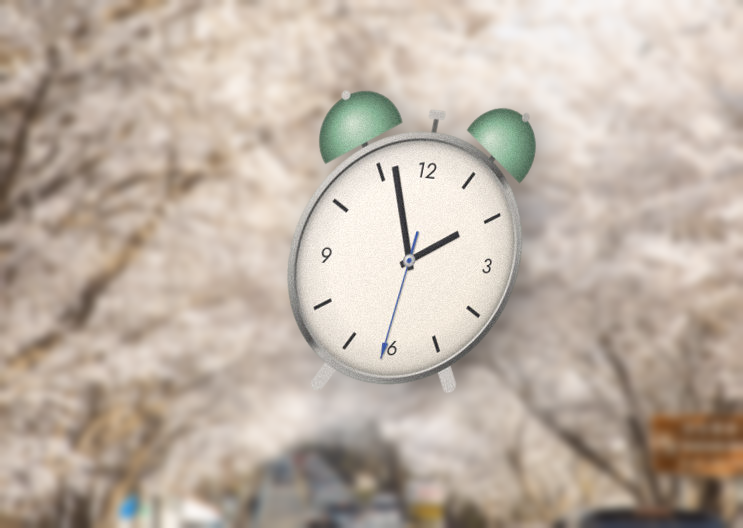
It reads 1:56:31
